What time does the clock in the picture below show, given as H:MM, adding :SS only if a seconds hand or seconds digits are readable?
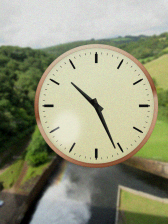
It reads 10:26
